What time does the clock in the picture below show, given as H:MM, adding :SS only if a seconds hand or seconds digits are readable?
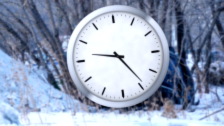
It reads 9:24
